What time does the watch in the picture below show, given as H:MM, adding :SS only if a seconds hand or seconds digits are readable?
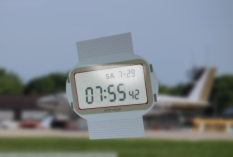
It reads 7:55:42
